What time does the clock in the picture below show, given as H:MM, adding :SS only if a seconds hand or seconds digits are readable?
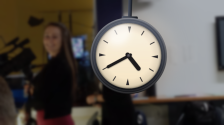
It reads 4:40
